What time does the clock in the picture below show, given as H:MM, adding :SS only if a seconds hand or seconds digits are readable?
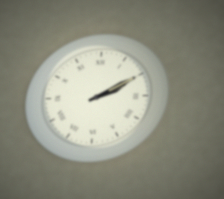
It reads 2:10
